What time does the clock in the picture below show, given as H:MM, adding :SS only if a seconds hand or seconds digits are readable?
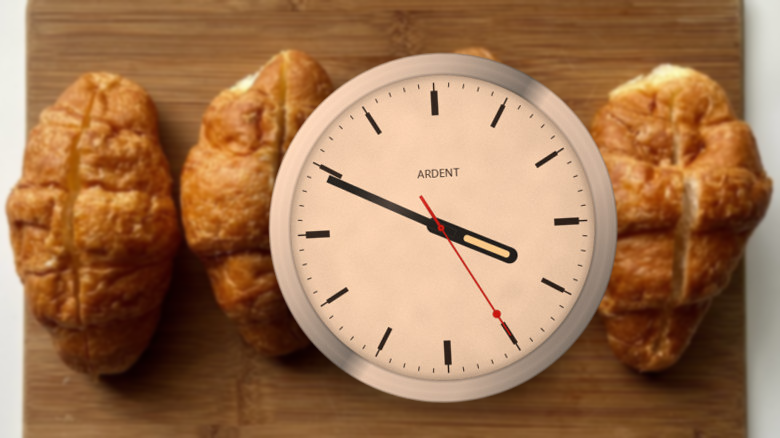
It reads 3:49:25
